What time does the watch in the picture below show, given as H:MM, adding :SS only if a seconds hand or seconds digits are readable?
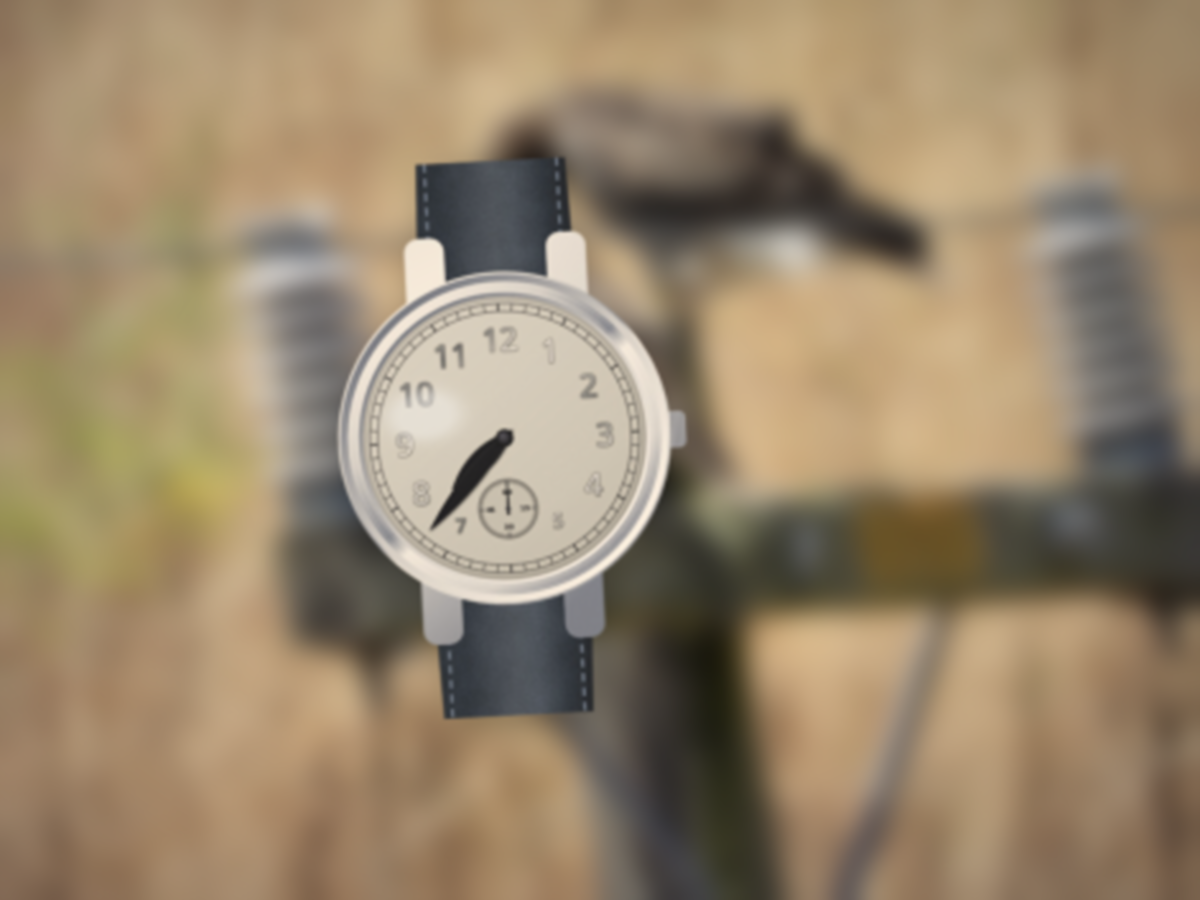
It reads 7:37
